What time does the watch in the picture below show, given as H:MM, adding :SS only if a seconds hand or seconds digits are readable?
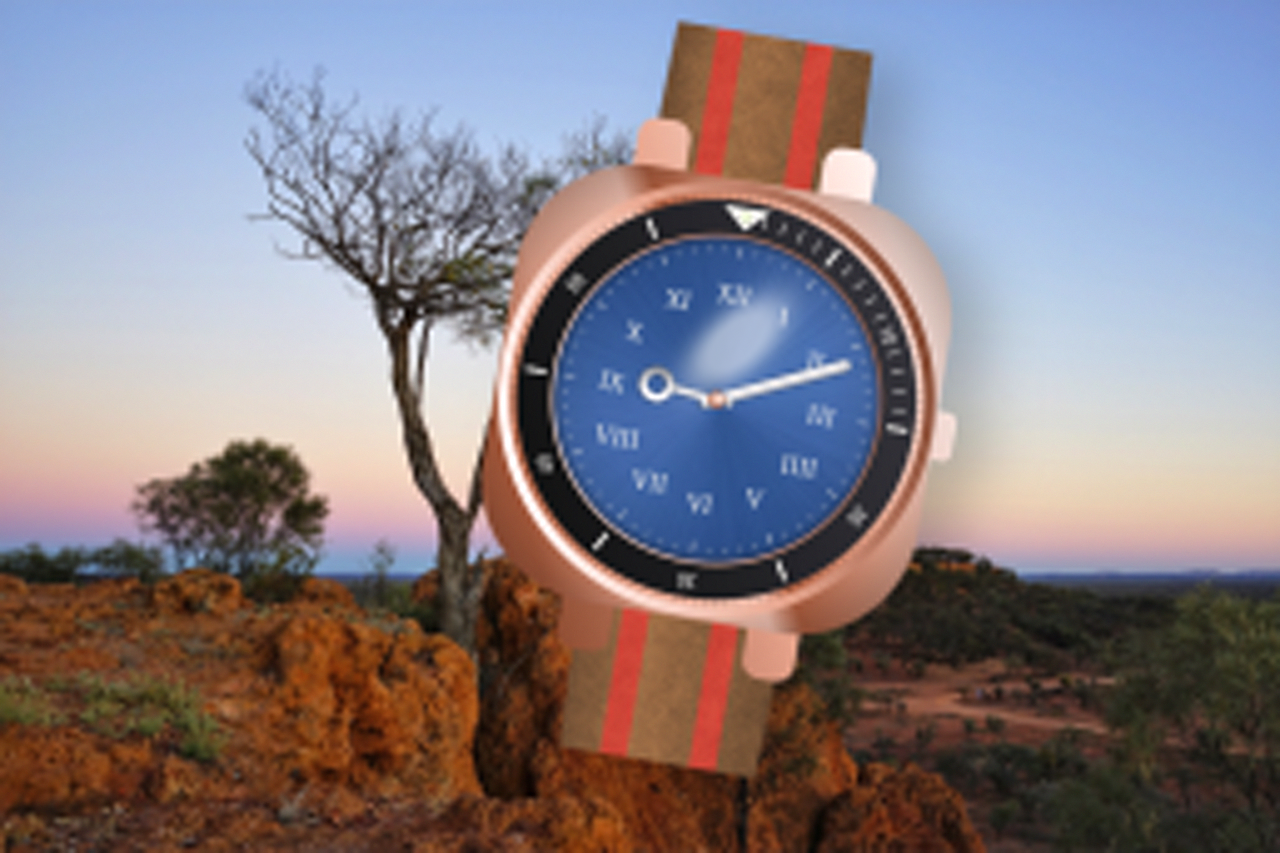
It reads 9:11
